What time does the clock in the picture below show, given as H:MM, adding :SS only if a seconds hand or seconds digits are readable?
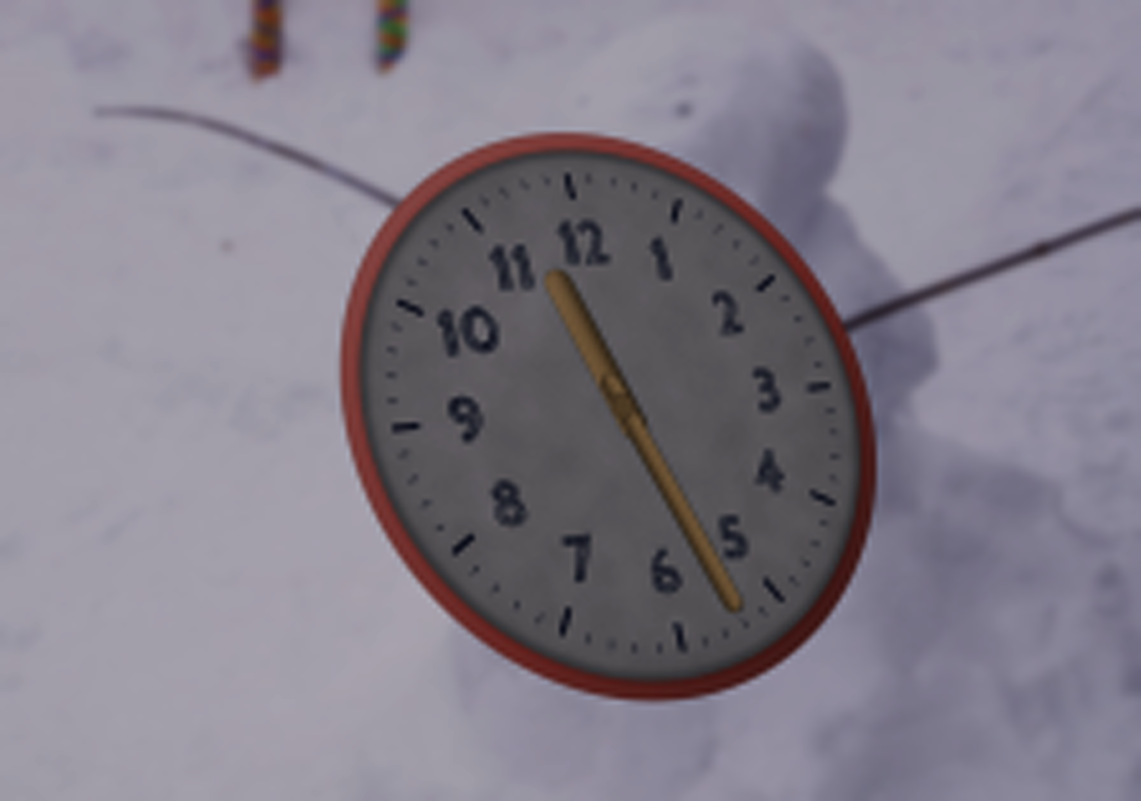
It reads 11:27
